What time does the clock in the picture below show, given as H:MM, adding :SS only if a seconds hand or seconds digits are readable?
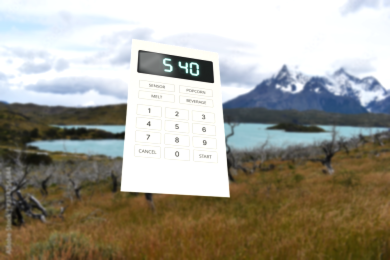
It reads 5:40
